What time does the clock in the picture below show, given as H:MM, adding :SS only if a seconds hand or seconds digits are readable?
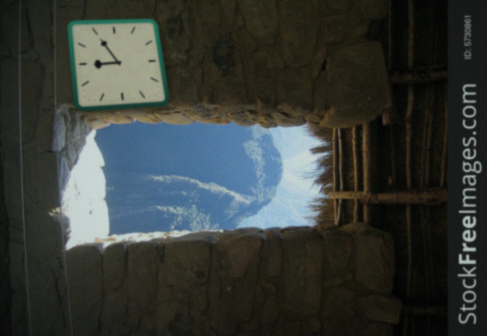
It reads 8:55
